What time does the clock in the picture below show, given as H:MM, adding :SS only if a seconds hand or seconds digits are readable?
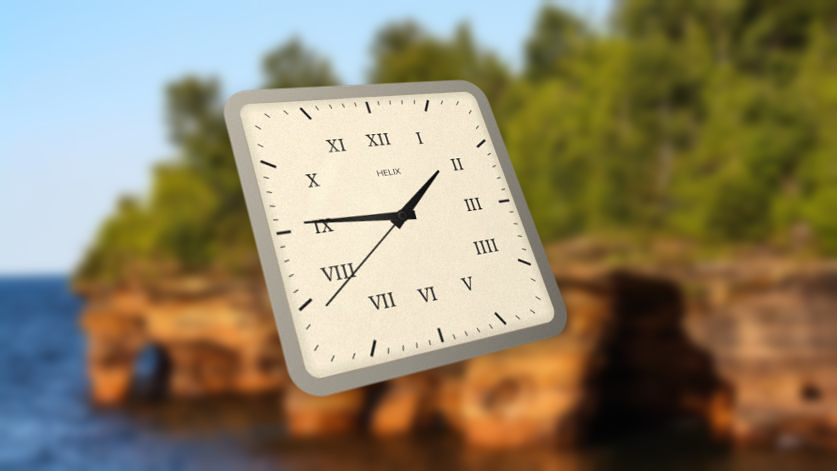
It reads 1:45:39
